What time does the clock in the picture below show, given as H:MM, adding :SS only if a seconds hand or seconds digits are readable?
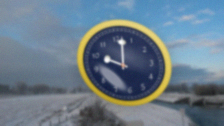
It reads 10:02
